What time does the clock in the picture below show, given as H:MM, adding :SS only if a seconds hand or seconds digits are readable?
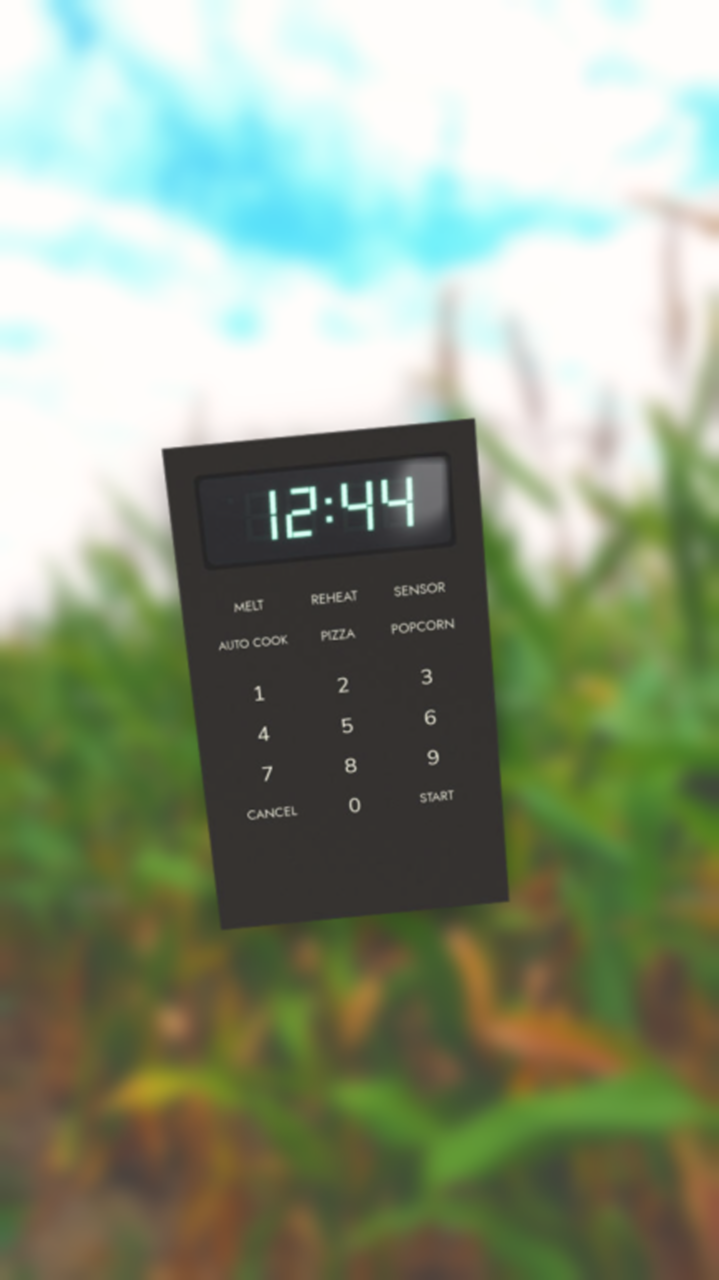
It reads 12:44
